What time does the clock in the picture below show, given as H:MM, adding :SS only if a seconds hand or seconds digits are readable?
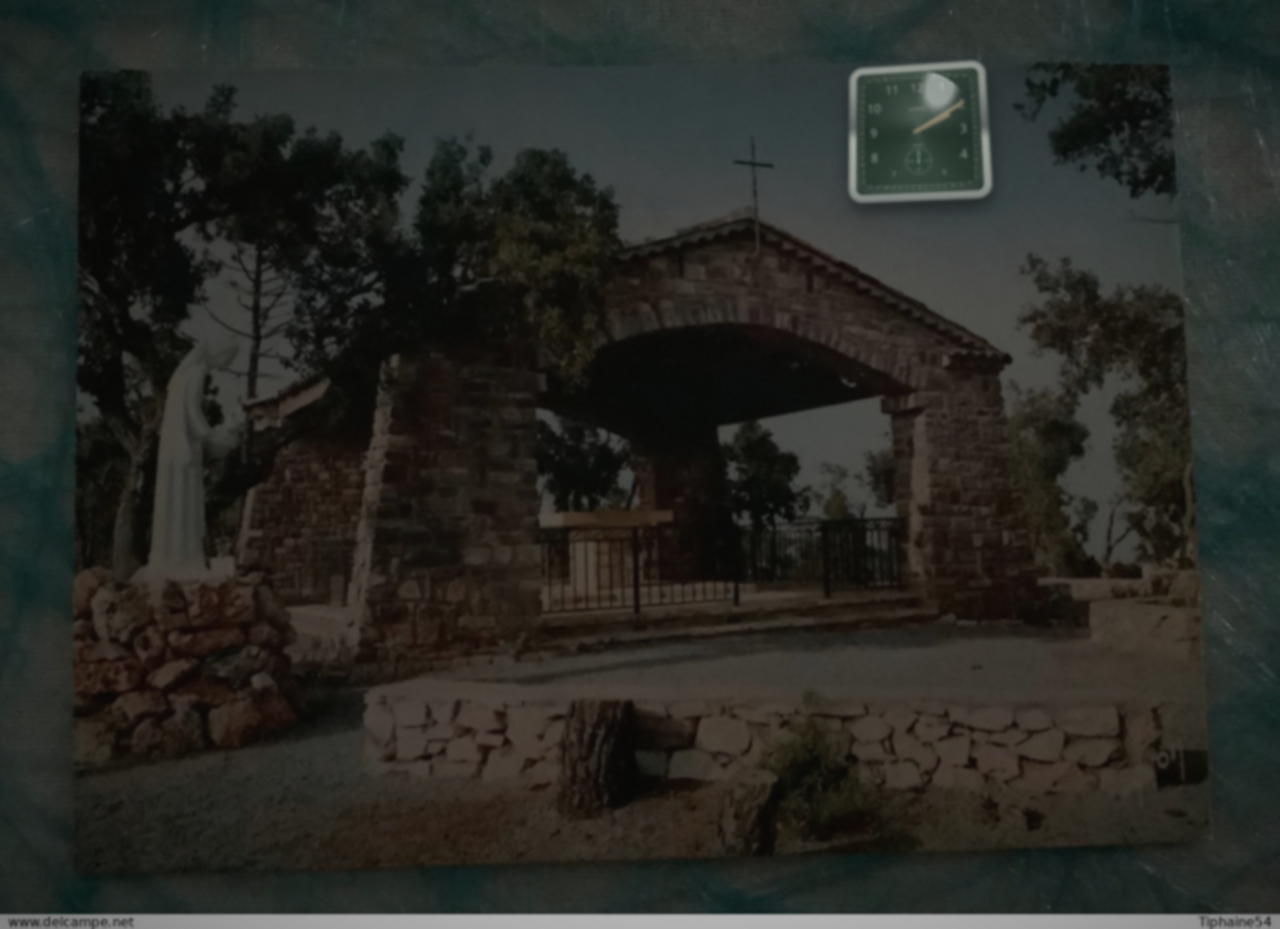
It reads 2:10
